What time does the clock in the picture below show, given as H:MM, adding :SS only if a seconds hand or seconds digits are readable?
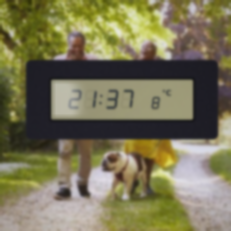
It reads 21:37
